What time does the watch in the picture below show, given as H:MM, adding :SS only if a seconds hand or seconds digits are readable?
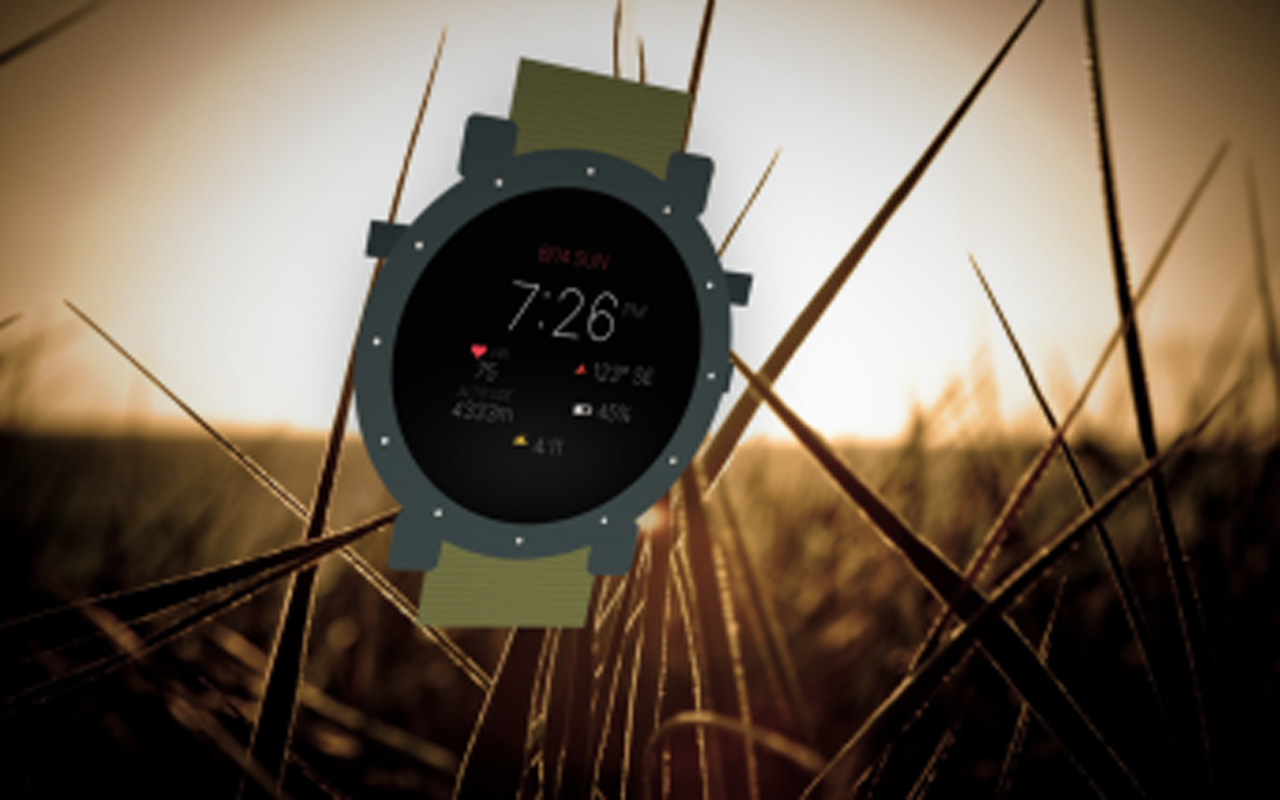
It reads 7:26
